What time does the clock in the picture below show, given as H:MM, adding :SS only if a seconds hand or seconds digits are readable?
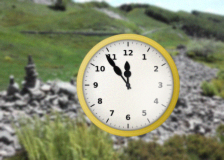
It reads 11:54
